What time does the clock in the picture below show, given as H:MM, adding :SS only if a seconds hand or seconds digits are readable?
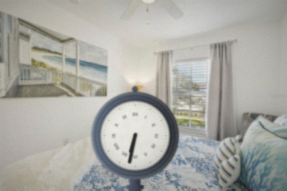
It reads 6:32
